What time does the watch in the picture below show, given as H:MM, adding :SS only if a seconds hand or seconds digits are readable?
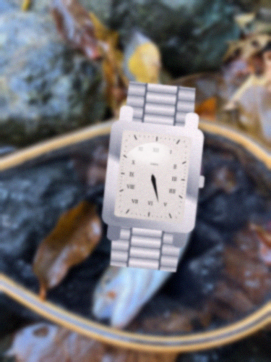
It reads 5:27
